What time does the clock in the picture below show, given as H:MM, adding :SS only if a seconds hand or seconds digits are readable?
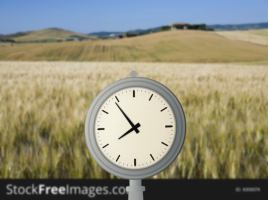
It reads 7:54
